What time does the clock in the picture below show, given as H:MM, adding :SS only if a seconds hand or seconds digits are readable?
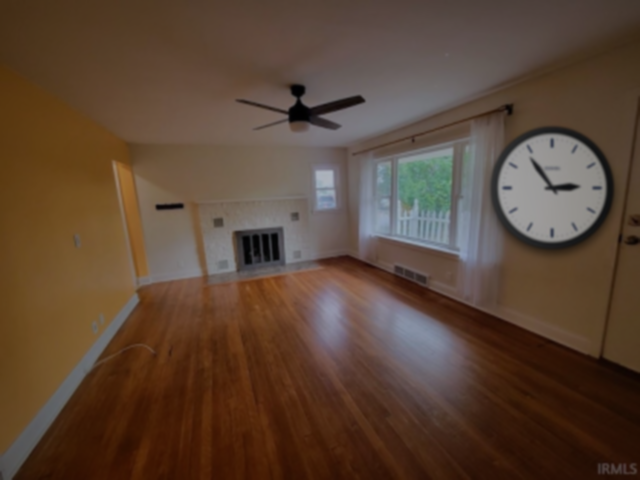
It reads 2:54
